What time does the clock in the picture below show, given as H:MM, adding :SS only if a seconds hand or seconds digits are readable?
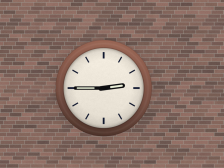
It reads 2:45
